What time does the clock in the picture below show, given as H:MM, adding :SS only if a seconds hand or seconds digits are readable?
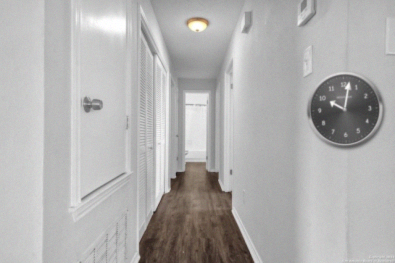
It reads 10:02
